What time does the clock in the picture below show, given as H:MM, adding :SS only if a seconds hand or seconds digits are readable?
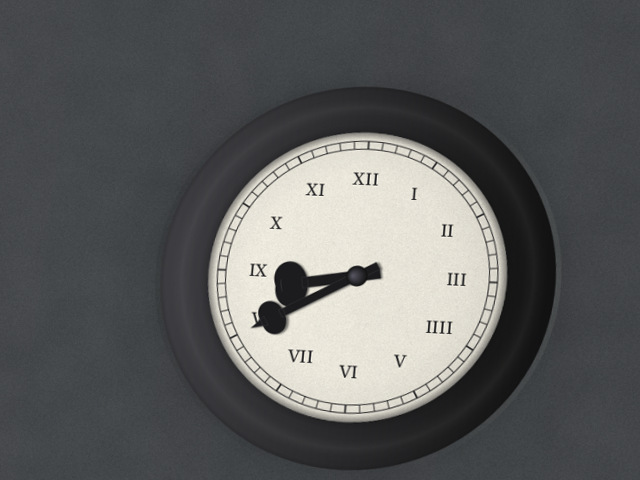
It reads 8:40
